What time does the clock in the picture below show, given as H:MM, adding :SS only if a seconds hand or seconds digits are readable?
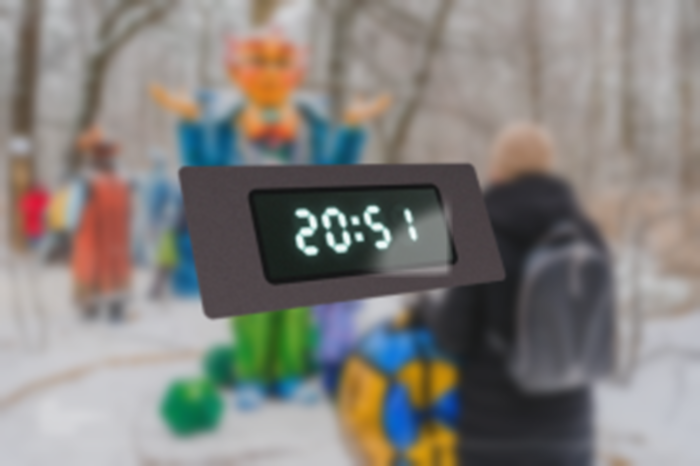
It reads 20:51
